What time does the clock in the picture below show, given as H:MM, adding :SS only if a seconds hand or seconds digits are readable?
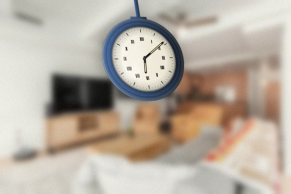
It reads 6:09
